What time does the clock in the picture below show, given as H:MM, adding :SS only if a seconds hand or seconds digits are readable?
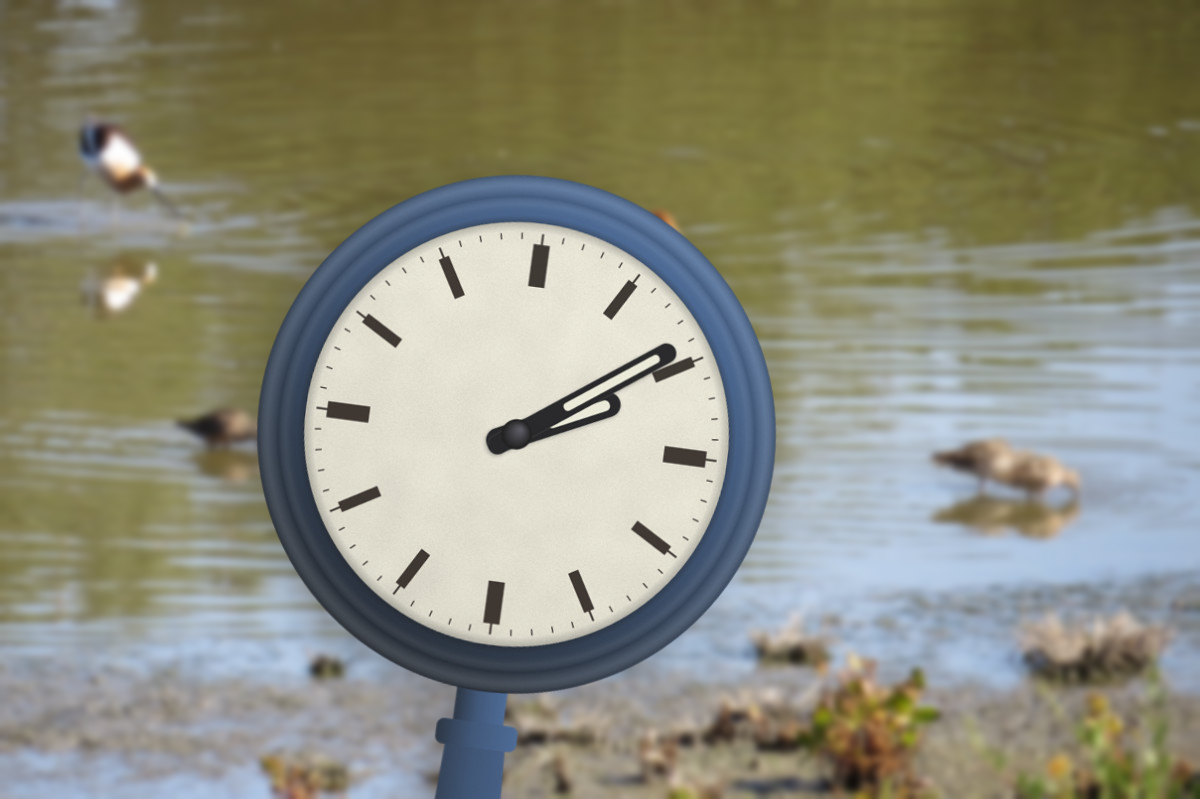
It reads 2:09
